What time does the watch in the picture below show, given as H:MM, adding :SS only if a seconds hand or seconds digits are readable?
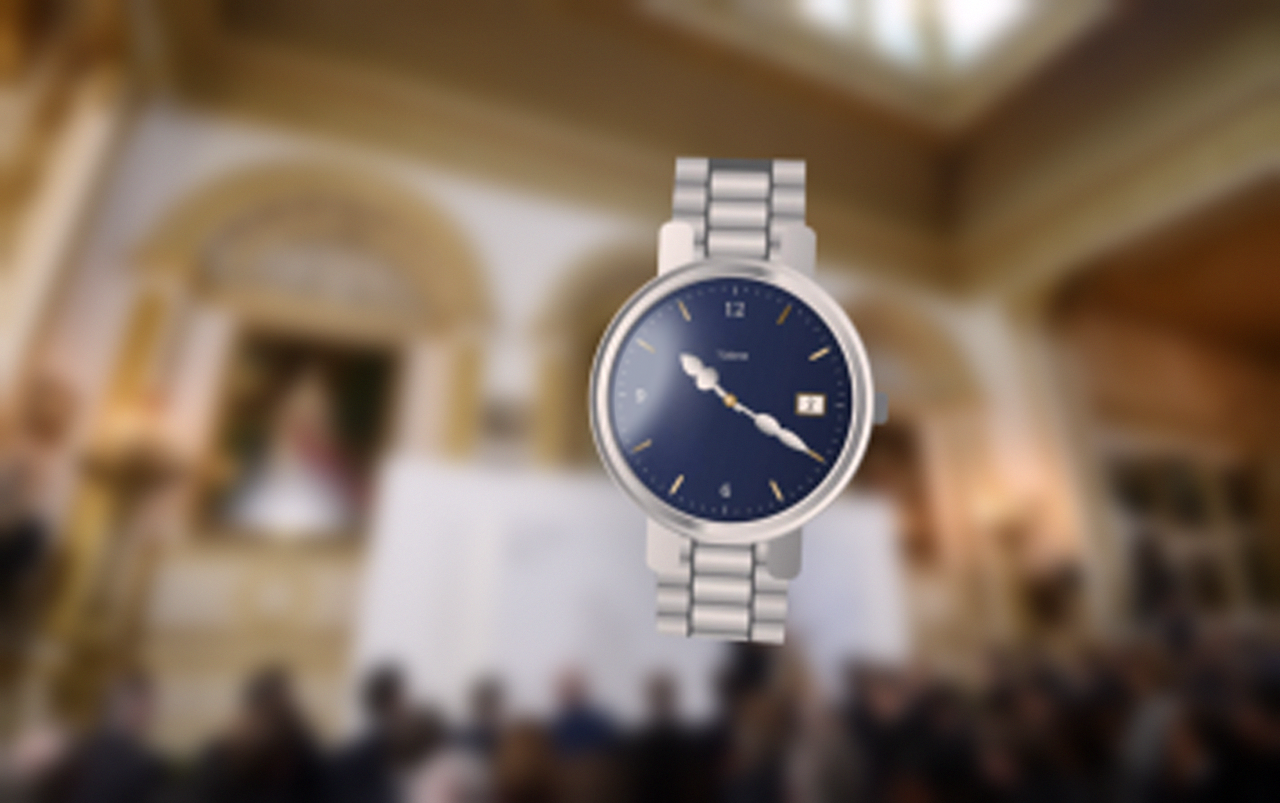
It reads 10:20
